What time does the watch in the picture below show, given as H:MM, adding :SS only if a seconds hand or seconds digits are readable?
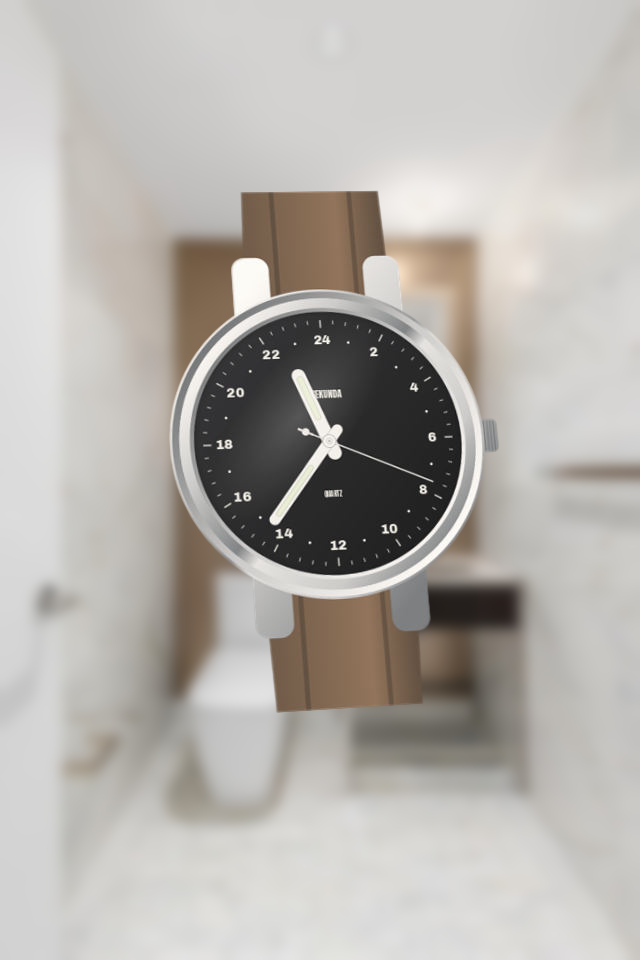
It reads 22:36:19
